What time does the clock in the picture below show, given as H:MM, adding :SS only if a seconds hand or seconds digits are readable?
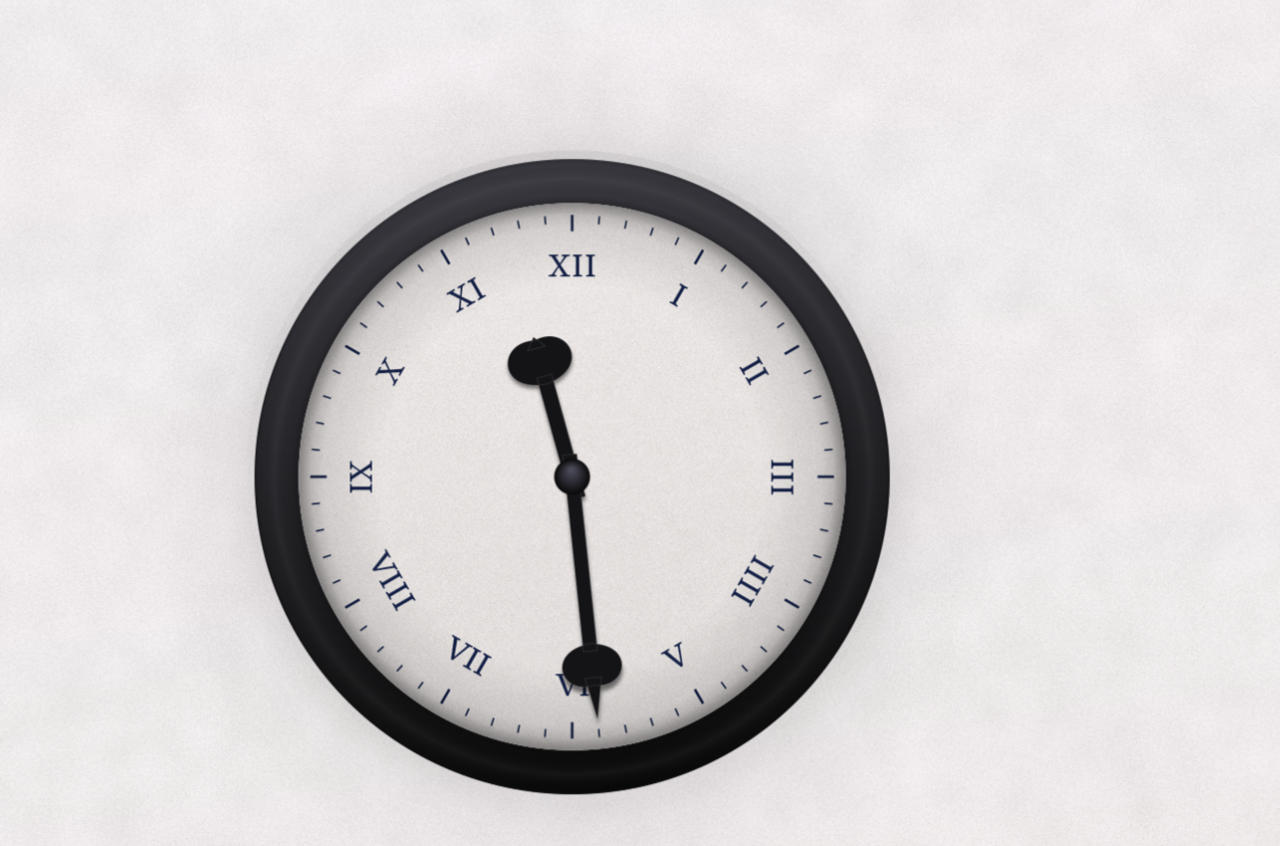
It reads 11:29
